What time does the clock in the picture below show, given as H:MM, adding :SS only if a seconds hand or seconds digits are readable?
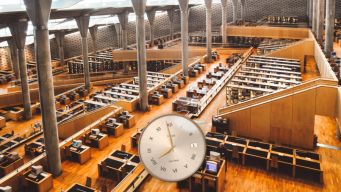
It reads 7:59
